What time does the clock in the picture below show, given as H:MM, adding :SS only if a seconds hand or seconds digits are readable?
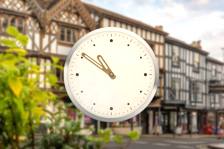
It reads 10:51
